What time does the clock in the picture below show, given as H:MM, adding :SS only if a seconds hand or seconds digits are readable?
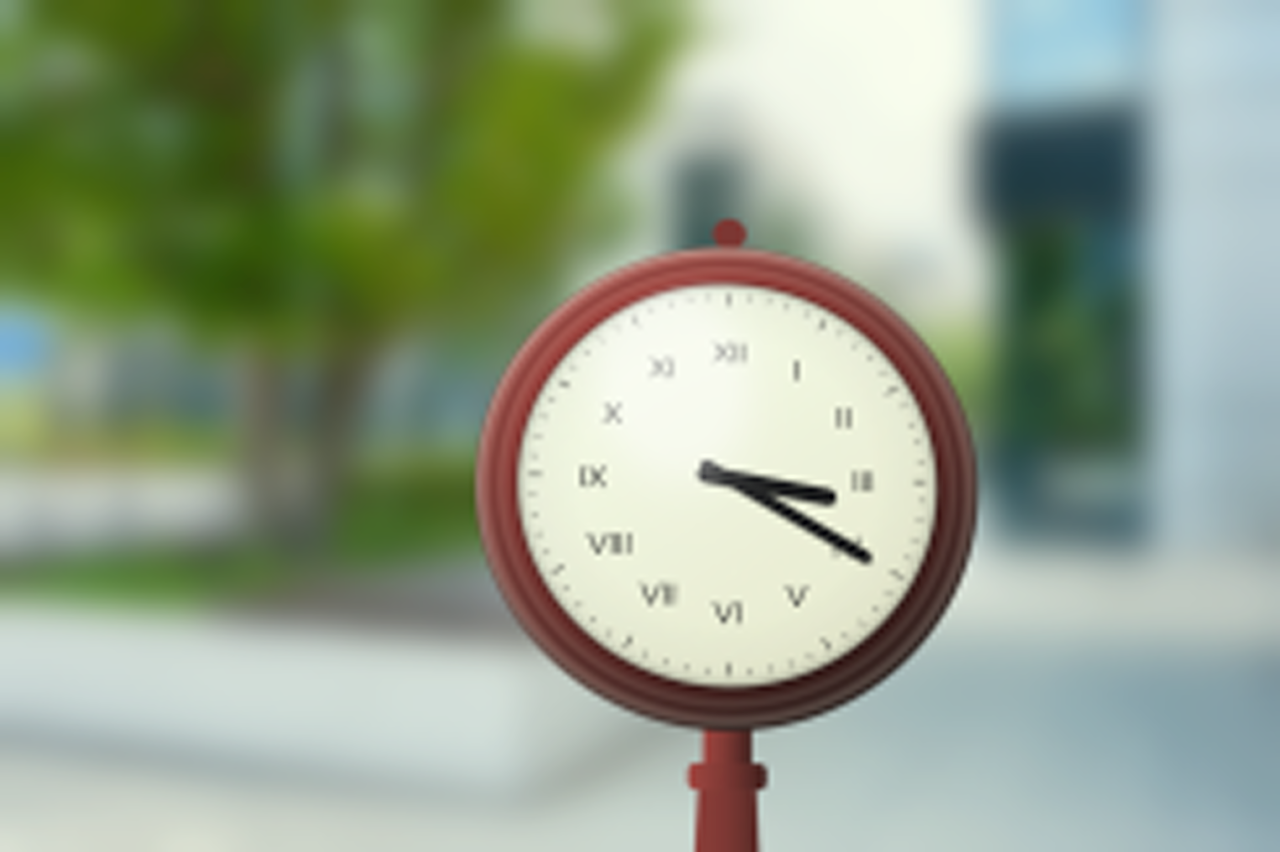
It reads 3:20
